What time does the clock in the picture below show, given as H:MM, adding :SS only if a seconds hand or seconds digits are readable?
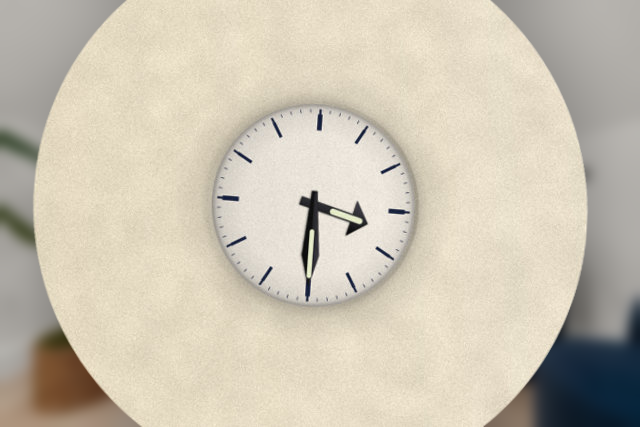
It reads 3:30
